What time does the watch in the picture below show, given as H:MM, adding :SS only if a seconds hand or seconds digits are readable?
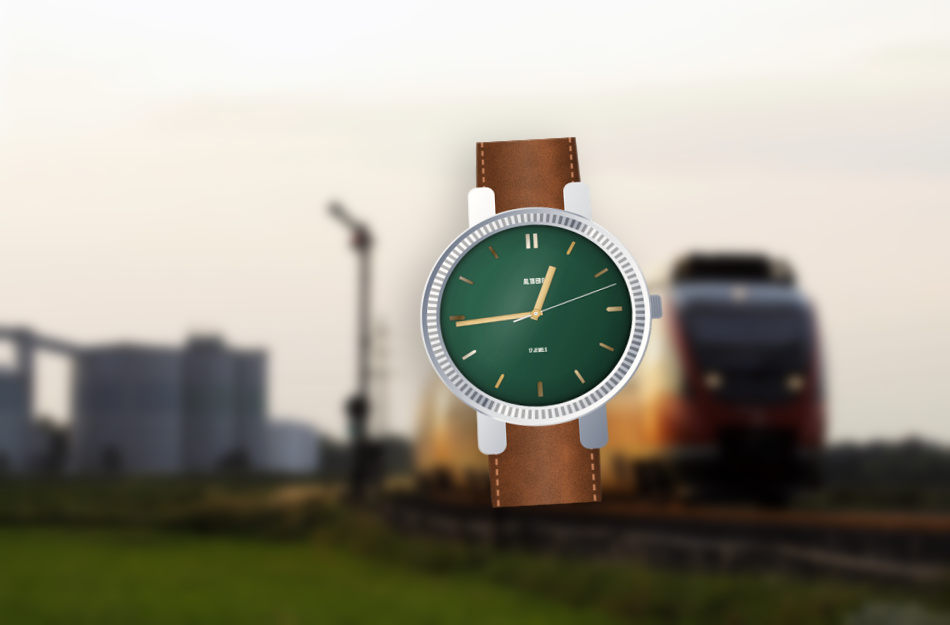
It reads 12:44:12
